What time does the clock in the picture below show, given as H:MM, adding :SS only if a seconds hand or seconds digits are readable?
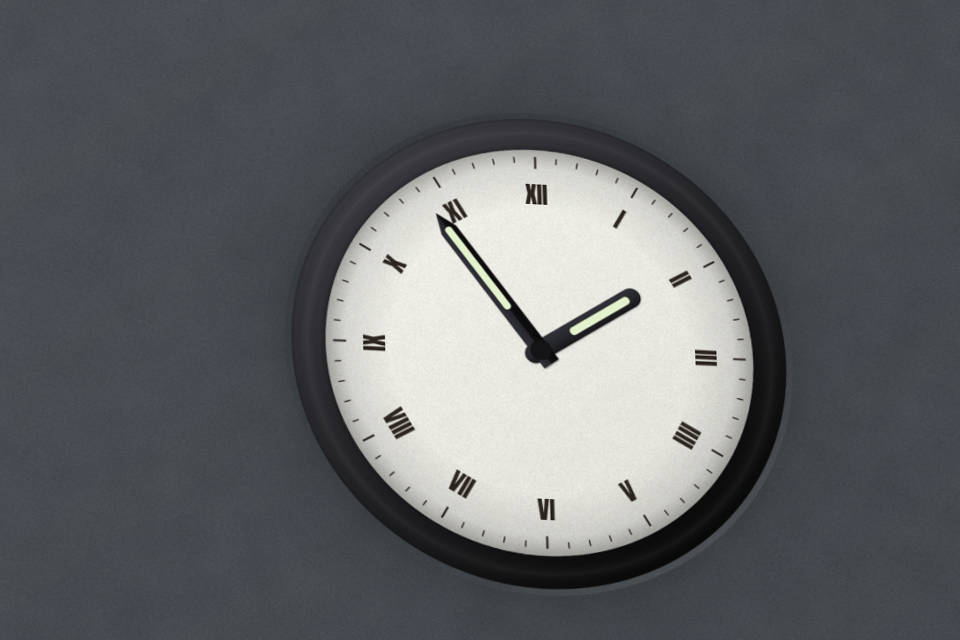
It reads 1:54
